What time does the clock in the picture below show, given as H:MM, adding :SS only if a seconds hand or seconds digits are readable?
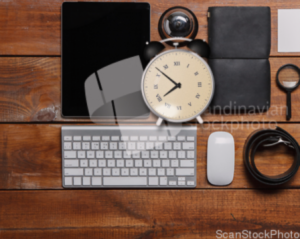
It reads 7:52
